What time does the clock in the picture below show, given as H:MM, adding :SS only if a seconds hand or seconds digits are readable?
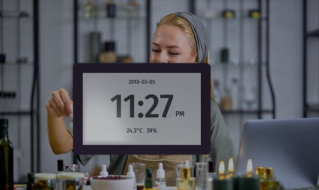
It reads 11:27
